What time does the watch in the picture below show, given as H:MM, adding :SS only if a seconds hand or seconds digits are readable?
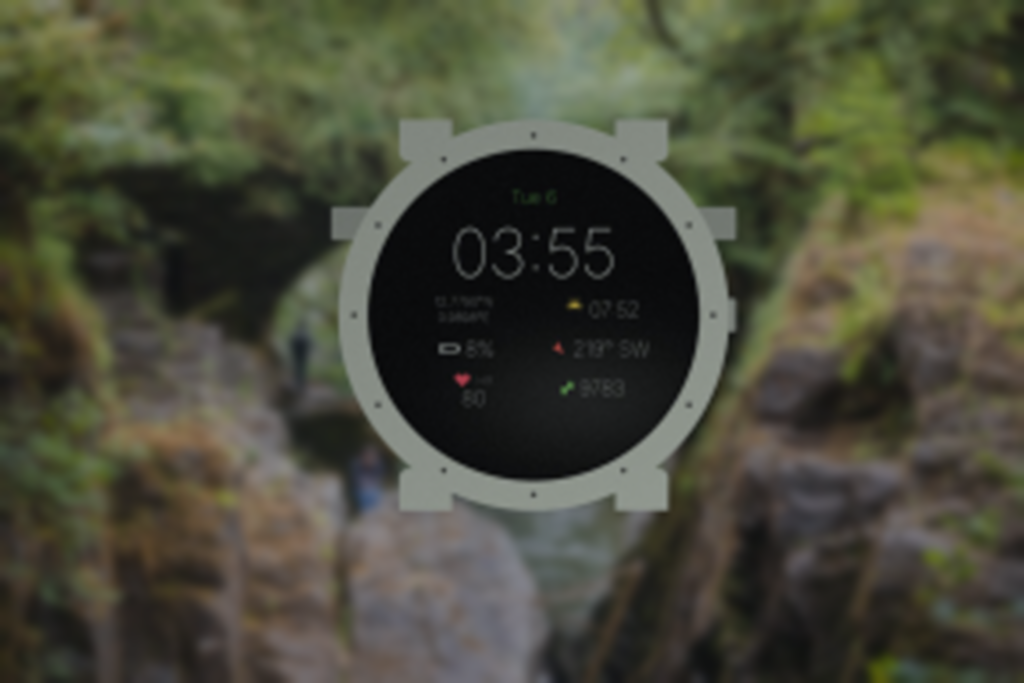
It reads 3:55
